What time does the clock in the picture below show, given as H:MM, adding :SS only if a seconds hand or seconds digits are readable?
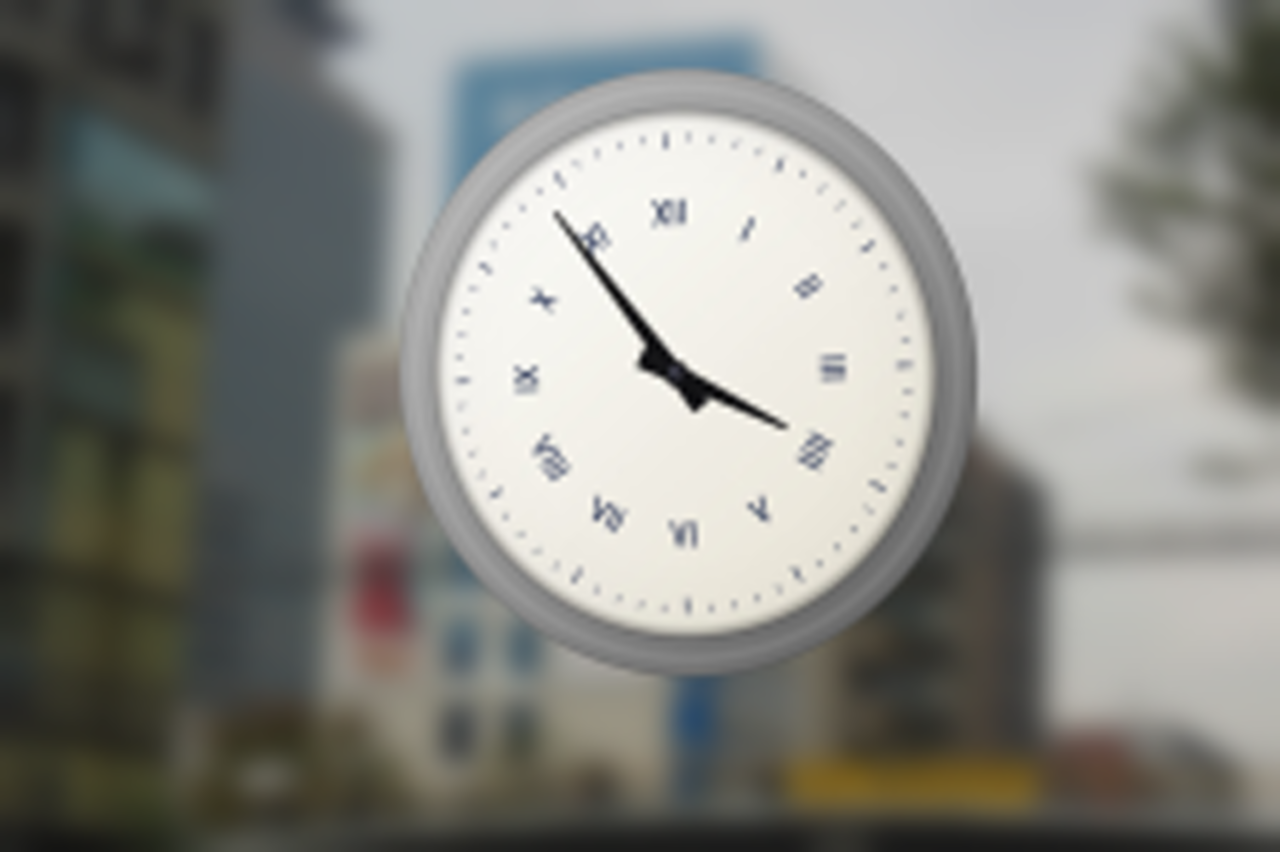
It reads 3:54
